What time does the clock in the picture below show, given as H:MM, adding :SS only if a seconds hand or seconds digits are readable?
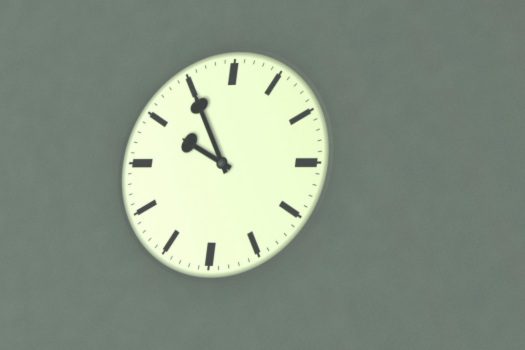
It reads 9:55
